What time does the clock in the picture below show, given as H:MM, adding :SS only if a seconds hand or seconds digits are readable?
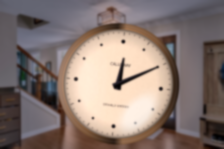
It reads 12:10
